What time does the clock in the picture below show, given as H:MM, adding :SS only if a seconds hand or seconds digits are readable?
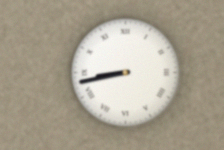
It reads 8:43
